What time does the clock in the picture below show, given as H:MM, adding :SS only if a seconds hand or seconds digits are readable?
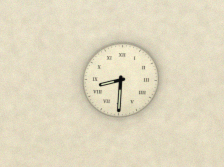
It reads 8:30
